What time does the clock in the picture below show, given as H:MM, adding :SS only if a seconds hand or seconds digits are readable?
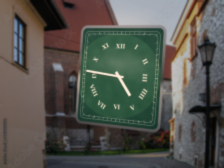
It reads 4:46
